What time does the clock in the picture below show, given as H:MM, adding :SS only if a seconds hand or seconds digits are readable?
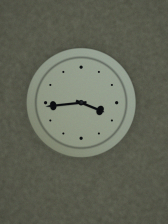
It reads 3:44
